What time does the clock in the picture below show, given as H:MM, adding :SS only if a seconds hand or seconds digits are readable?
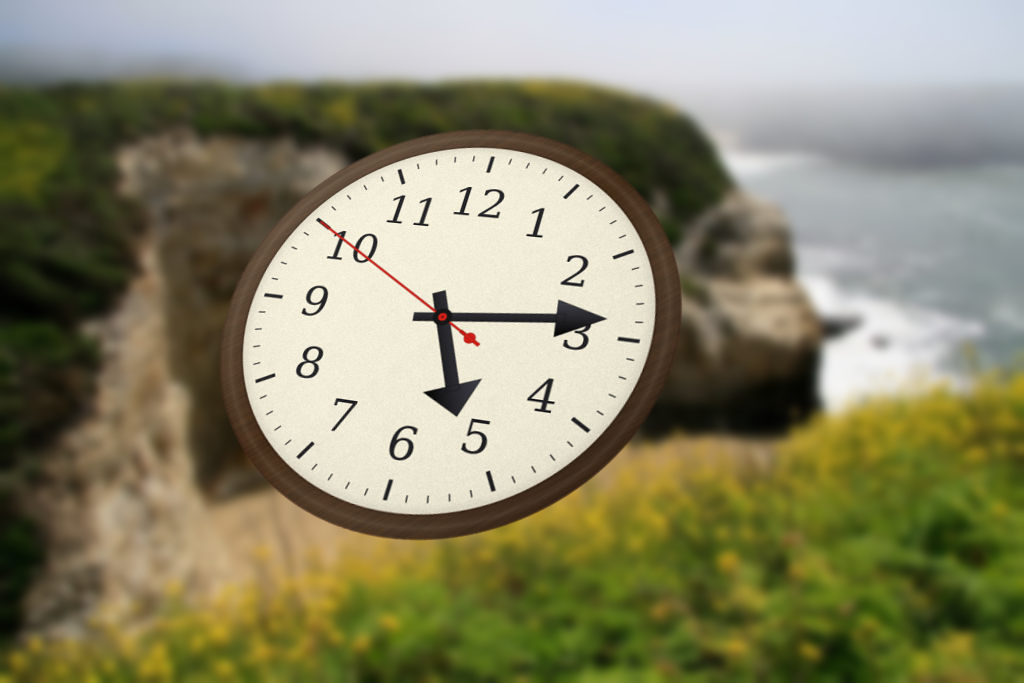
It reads 5:13:50
